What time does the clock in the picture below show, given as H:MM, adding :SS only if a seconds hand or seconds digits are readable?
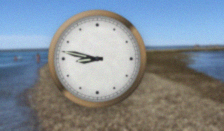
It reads 8:47
